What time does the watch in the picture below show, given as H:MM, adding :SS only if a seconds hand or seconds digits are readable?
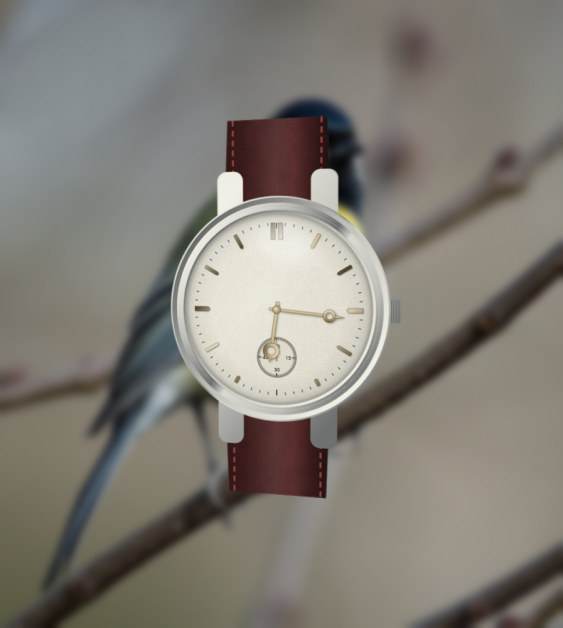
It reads 6:16
